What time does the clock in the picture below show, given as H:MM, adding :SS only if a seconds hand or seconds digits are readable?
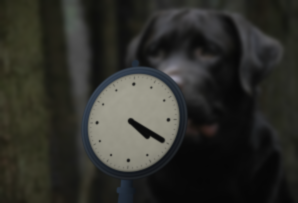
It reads 4:20
